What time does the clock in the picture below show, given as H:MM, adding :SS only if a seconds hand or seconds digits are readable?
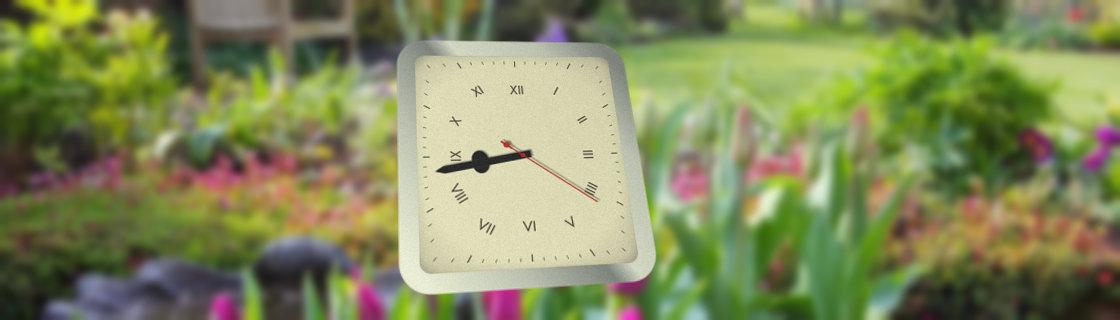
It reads 8:43:21
